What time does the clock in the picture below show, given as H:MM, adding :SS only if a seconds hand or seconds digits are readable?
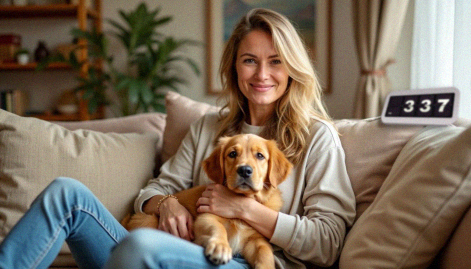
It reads 3:37
